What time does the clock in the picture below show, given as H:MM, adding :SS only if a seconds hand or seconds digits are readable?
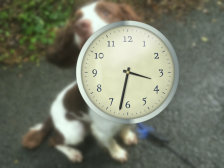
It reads 3:32
